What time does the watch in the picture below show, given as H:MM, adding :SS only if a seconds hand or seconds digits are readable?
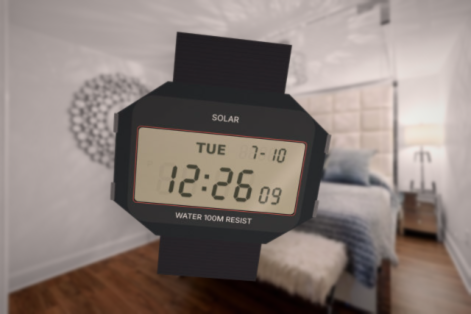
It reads 12:26:09
